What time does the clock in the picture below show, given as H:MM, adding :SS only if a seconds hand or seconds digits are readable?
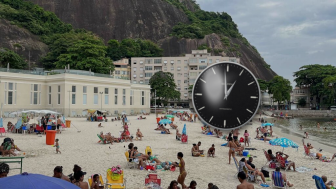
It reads 12:59
